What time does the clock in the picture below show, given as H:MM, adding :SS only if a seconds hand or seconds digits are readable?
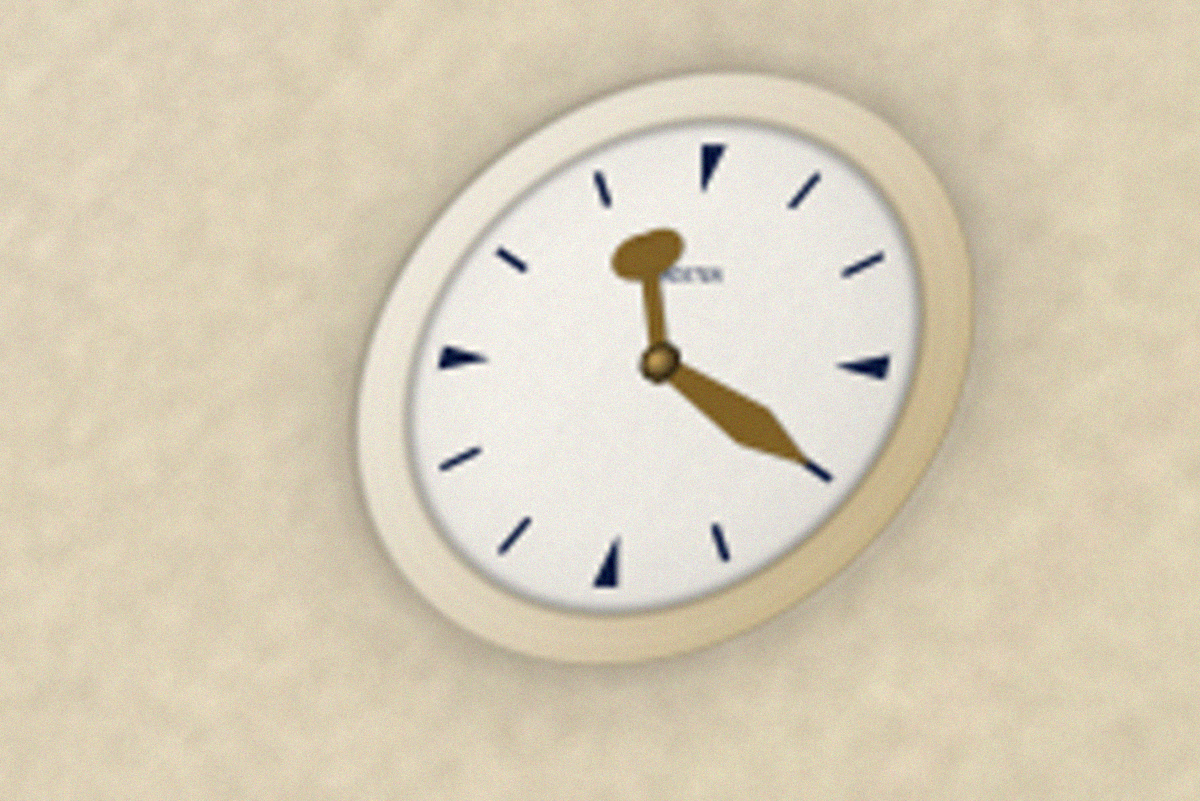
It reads 11:20
